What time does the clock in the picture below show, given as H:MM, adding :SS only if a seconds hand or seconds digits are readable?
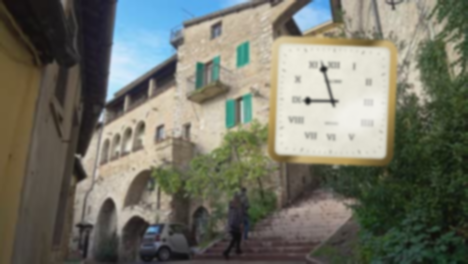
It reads 8:57
